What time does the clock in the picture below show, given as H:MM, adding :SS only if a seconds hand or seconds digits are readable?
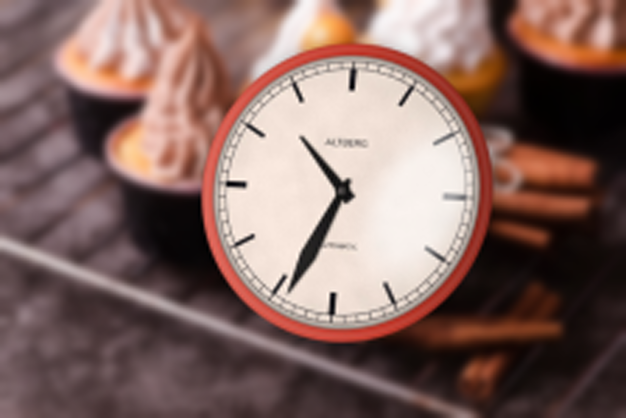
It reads 10:34
